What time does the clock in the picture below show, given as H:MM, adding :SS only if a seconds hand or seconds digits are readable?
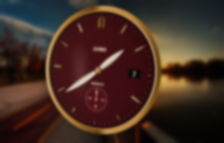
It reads 1:39
